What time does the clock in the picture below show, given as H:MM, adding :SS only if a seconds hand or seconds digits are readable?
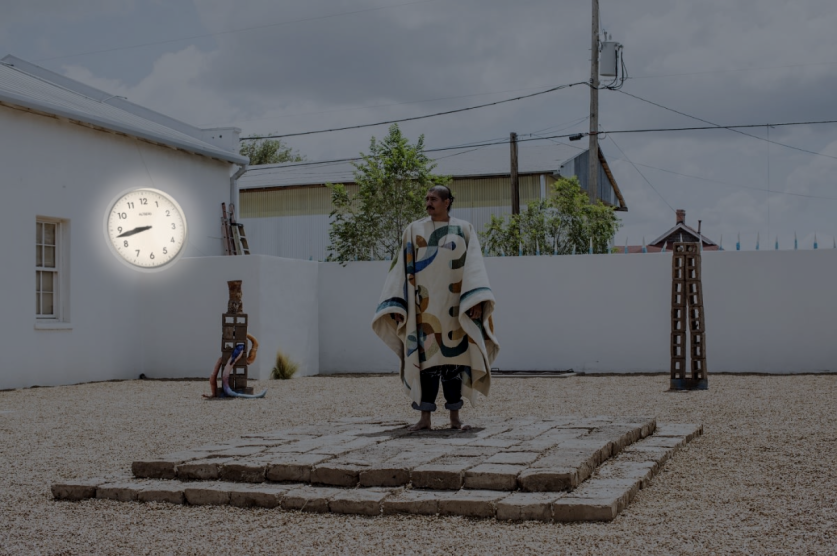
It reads 8:43
